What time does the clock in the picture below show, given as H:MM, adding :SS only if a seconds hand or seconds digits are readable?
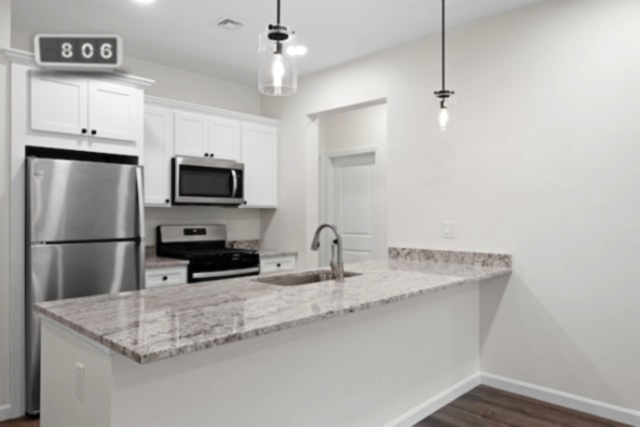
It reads 8:06
